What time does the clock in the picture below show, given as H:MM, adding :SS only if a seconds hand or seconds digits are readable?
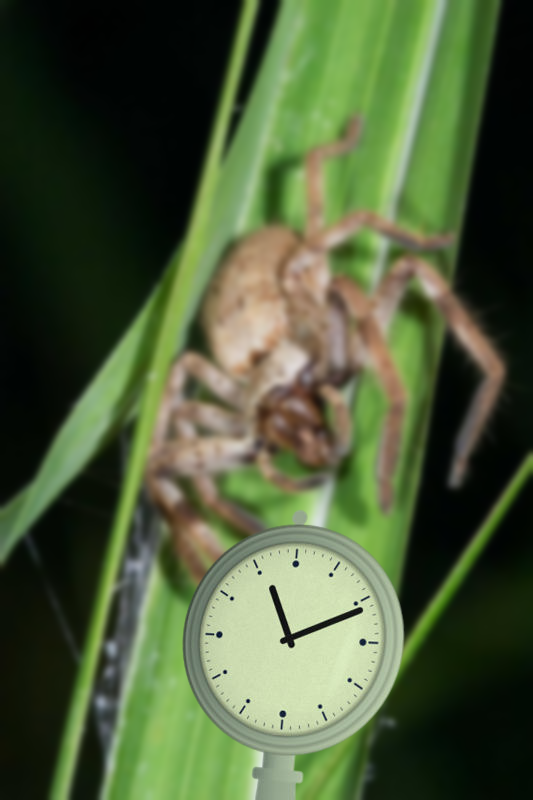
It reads 11:11
